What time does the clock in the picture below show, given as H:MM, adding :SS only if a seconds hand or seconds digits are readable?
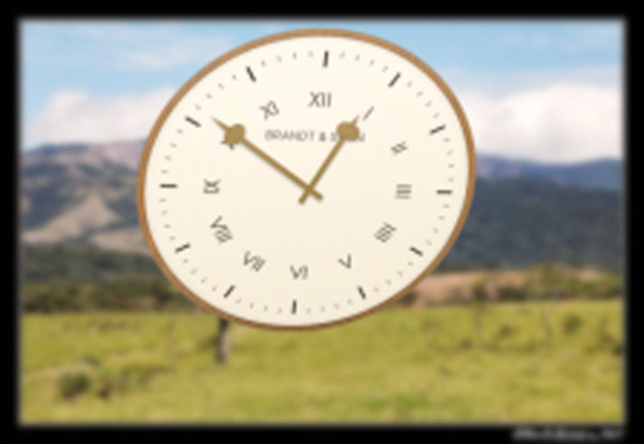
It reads 12:51
